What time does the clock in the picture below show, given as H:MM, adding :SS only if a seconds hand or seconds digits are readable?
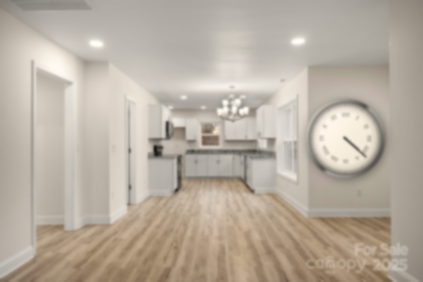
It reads 4:22
